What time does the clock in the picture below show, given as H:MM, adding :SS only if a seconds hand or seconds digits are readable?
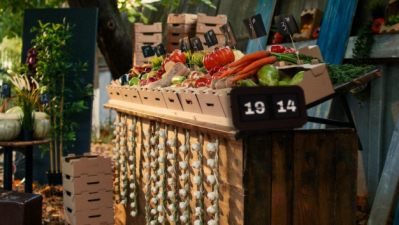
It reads 19:14
